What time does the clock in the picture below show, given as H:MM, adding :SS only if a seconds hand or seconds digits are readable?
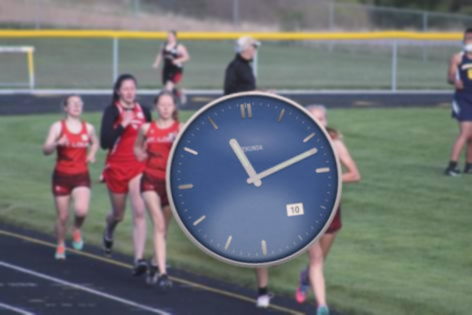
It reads 11:12
